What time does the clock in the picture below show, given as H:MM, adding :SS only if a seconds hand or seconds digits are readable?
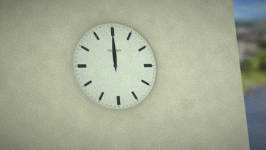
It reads 12:00
